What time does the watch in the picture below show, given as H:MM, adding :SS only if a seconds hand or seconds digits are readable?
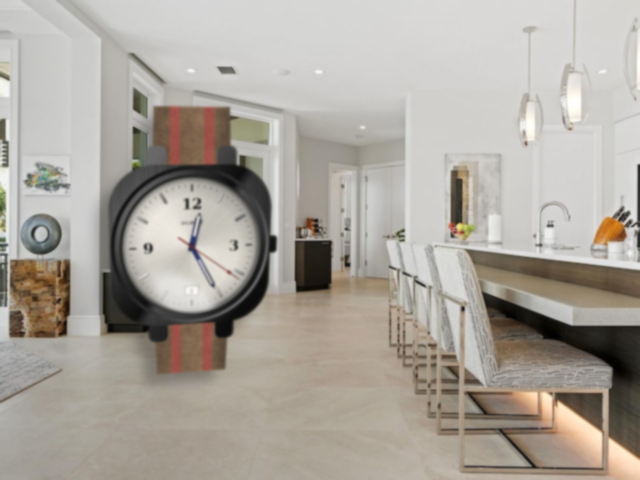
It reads 12:25:21
